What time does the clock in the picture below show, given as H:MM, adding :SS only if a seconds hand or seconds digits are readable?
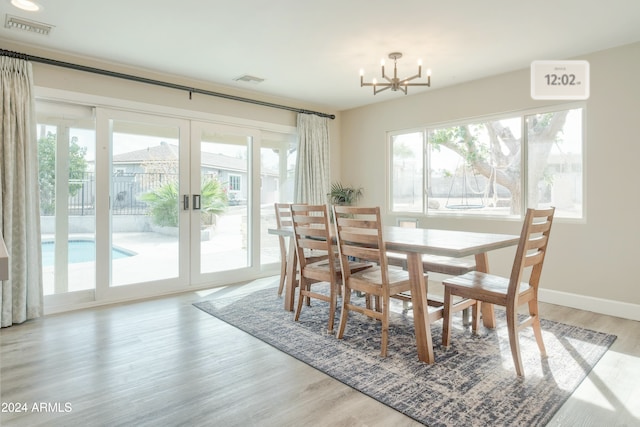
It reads 12:02
